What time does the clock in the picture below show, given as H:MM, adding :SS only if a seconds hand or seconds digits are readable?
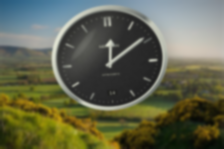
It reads 12:09
